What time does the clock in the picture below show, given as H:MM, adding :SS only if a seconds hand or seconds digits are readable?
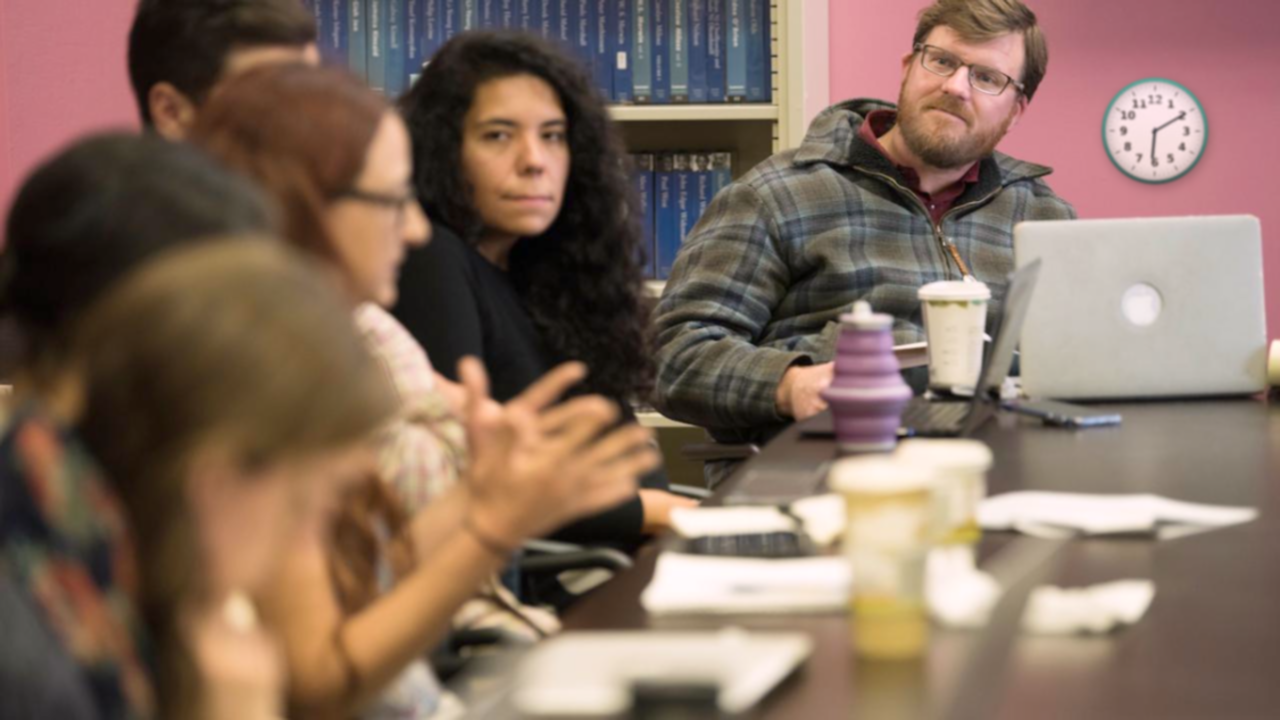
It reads 6:10
